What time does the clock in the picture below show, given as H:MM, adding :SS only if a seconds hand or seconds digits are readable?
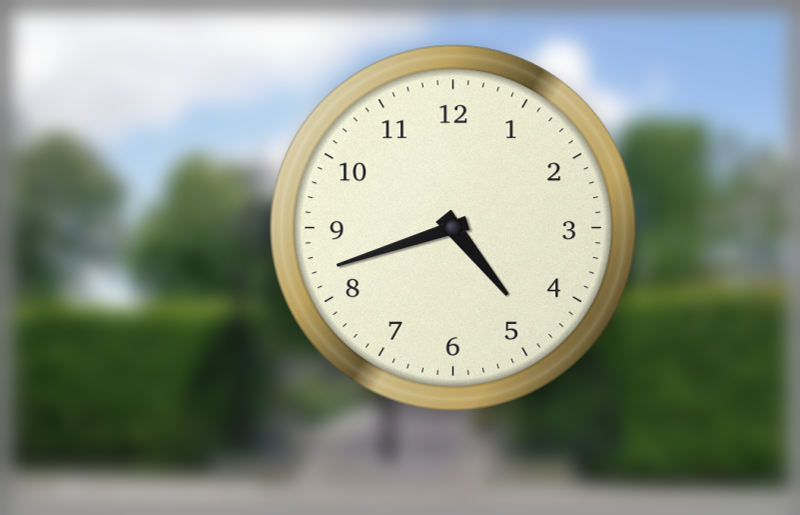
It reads 4:42
